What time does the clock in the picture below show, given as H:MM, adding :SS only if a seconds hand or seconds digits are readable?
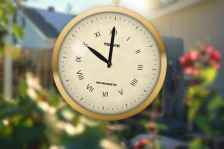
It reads 10:00
